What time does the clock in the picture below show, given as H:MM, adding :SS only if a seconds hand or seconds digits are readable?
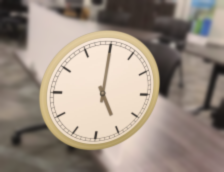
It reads 5:00
